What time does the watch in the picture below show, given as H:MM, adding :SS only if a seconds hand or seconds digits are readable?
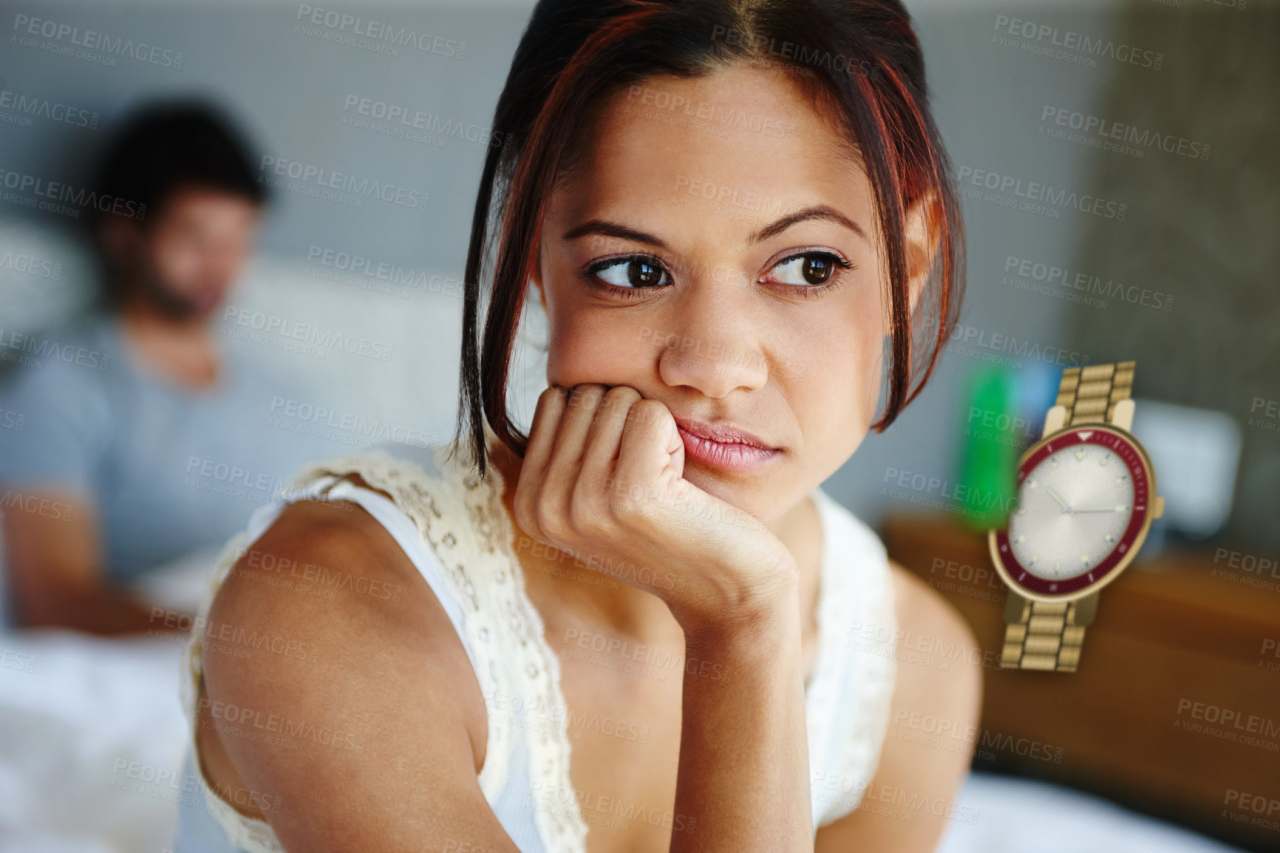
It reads 10:15
